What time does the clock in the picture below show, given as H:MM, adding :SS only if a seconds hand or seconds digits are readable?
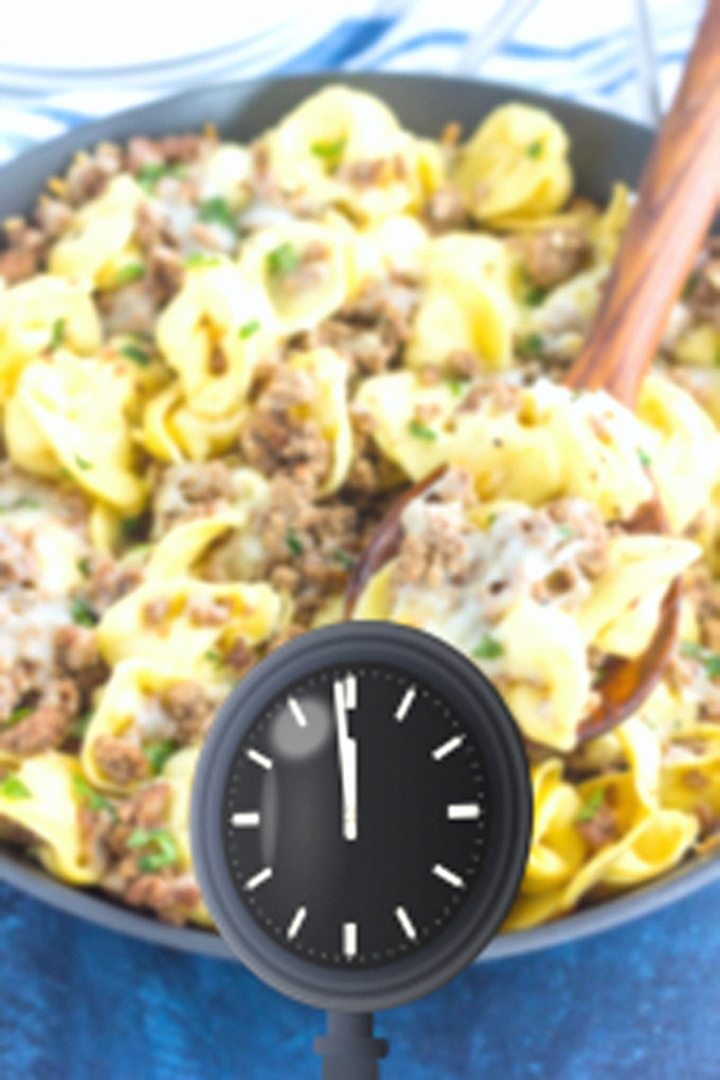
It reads 11:59
